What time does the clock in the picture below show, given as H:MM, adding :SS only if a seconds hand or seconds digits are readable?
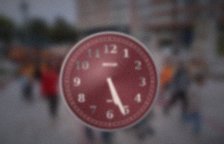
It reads 5:26
